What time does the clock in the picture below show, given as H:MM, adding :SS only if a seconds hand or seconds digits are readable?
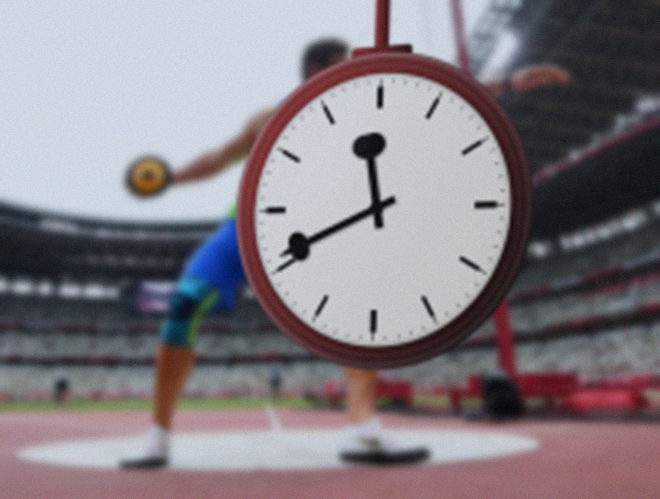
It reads 11:41
